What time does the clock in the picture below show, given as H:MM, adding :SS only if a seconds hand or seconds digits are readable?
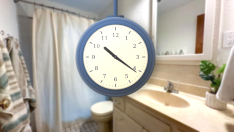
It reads 10:21
